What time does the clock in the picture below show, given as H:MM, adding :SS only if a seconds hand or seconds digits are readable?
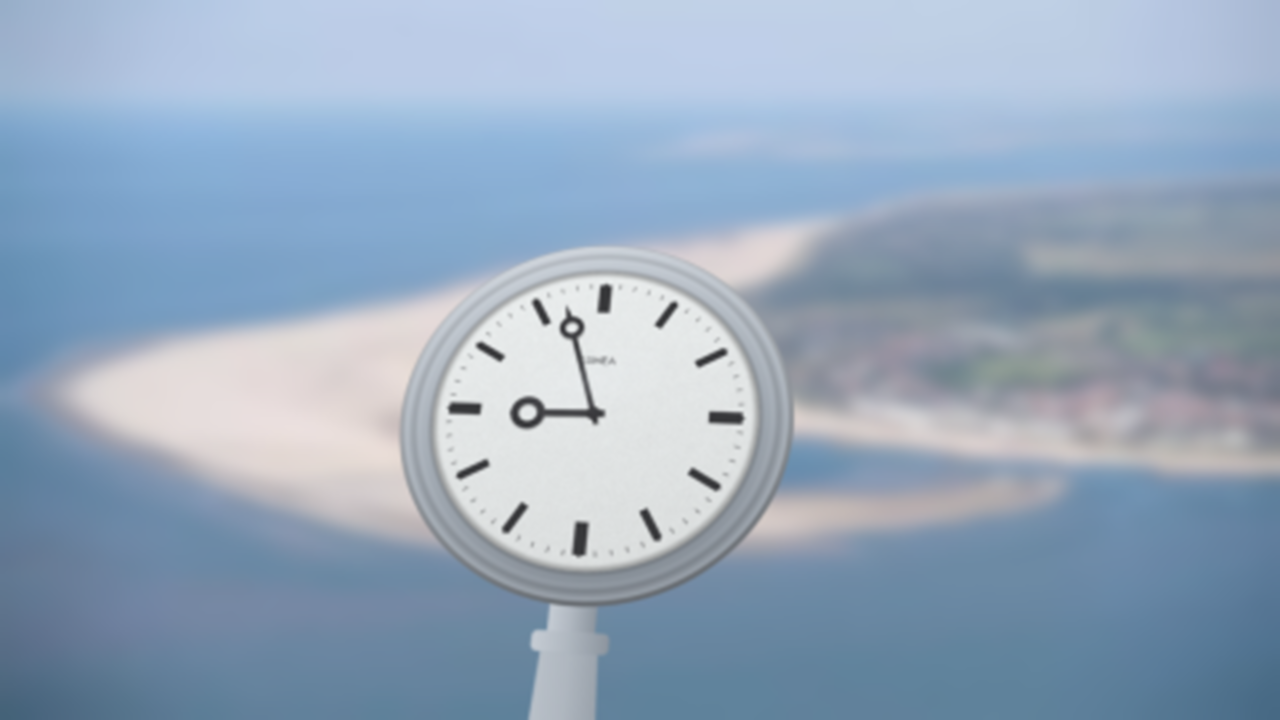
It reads 8:57
